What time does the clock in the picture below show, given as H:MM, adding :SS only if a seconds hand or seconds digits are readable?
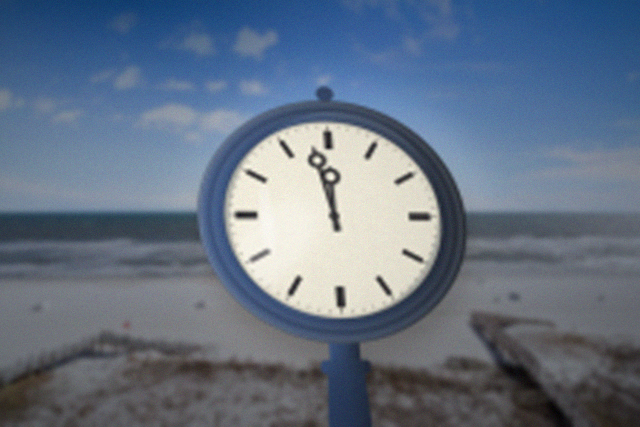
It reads 11:58
